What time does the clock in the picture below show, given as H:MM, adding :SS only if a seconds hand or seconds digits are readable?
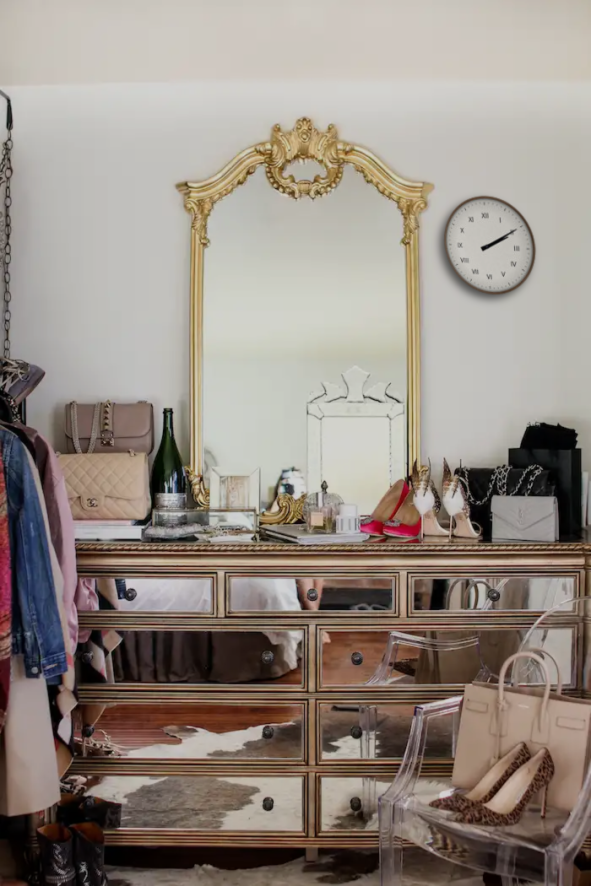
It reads 2:10
